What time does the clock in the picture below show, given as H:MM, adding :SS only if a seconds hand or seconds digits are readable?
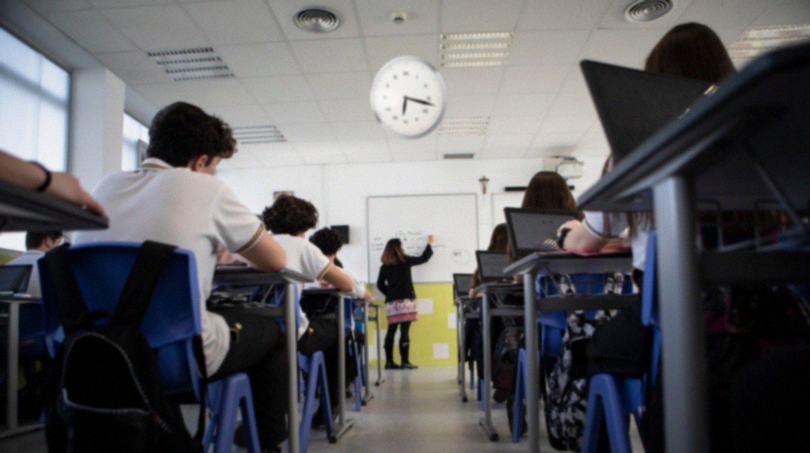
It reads 6:17
